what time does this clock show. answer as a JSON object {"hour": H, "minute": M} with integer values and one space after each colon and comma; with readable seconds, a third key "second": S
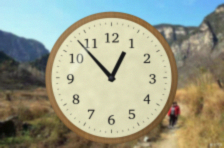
{"hour": 12, "minute": 53}
